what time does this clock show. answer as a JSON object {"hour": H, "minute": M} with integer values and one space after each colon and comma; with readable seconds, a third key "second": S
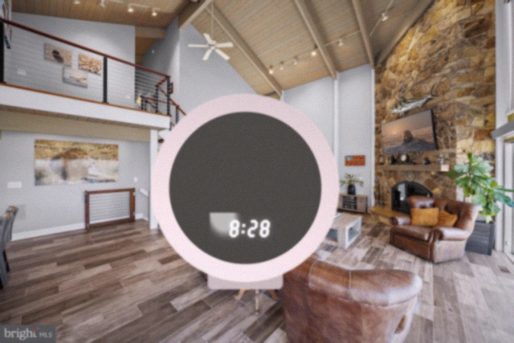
{"hour": 8, "minute": 28}
